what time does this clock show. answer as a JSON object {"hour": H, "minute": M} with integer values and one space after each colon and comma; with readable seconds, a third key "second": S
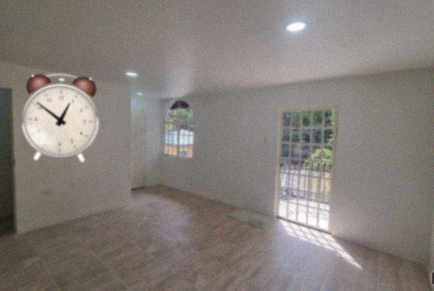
{"hour": 12, "minute": 51}
